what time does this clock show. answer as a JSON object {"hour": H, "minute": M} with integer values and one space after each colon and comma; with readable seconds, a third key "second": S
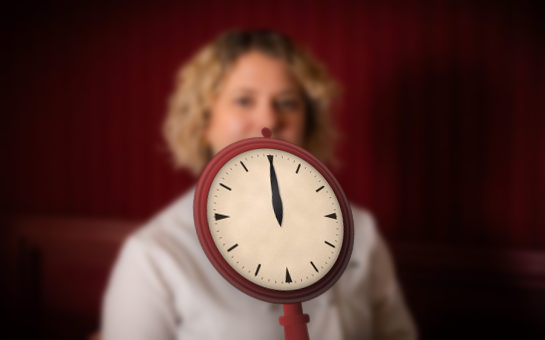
{"hour": 12, "minute": 0}
